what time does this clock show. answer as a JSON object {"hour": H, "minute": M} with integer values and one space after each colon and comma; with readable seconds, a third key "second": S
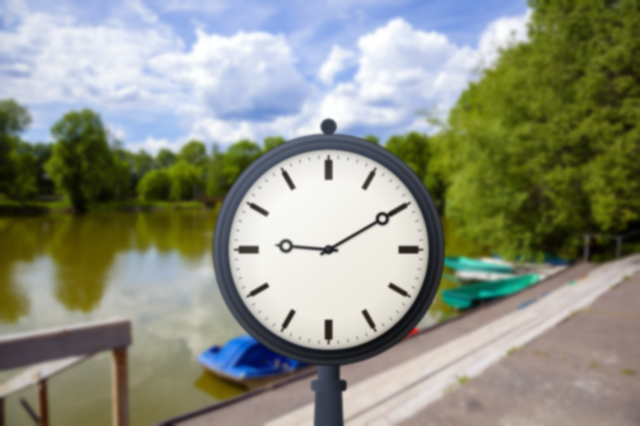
{"hour": 9, "minute": 10}
